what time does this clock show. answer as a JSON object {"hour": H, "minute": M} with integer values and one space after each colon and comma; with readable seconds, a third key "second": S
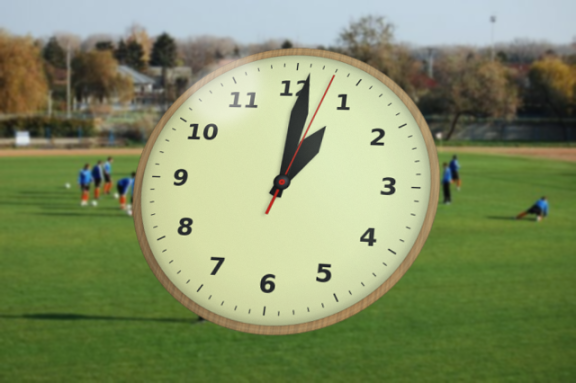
{"hour": 1, "minute": 1, "second": 3}
